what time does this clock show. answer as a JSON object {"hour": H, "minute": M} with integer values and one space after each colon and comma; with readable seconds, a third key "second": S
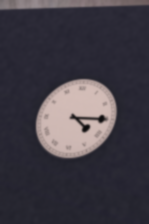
{"hour": 4, "minute": 15}
